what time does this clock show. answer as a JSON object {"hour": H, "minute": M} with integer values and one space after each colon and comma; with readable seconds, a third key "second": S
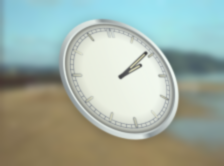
{"hour": 2, "minute": 9}
